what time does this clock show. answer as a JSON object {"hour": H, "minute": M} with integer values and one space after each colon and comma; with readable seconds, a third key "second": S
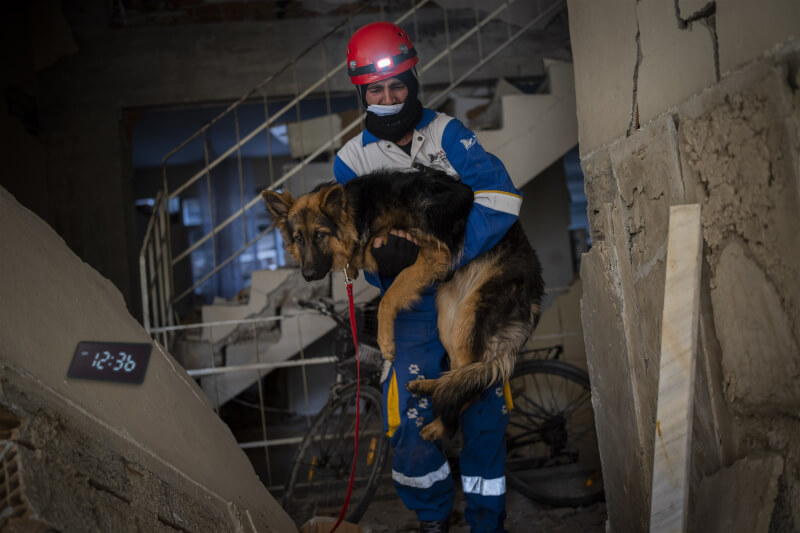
{"hour": 12, "minute": 36}
